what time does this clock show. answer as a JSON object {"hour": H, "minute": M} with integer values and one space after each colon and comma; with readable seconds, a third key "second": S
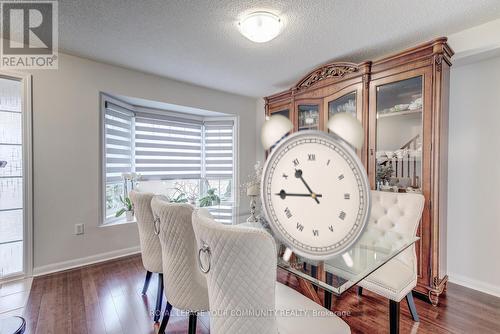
{"hour": 10, "minute": 45}
